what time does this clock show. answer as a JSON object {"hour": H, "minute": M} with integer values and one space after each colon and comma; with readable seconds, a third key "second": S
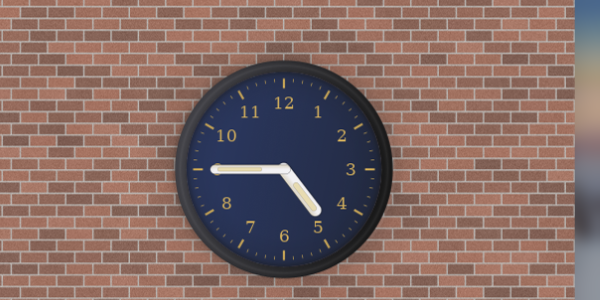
{"hour": 4, "minute": 45}
